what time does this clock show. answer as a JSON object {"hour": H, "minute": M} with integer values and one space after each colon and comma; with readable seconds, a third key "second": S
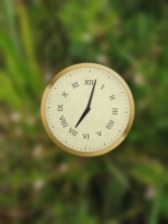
{"hour": 7, "minute": 2}
